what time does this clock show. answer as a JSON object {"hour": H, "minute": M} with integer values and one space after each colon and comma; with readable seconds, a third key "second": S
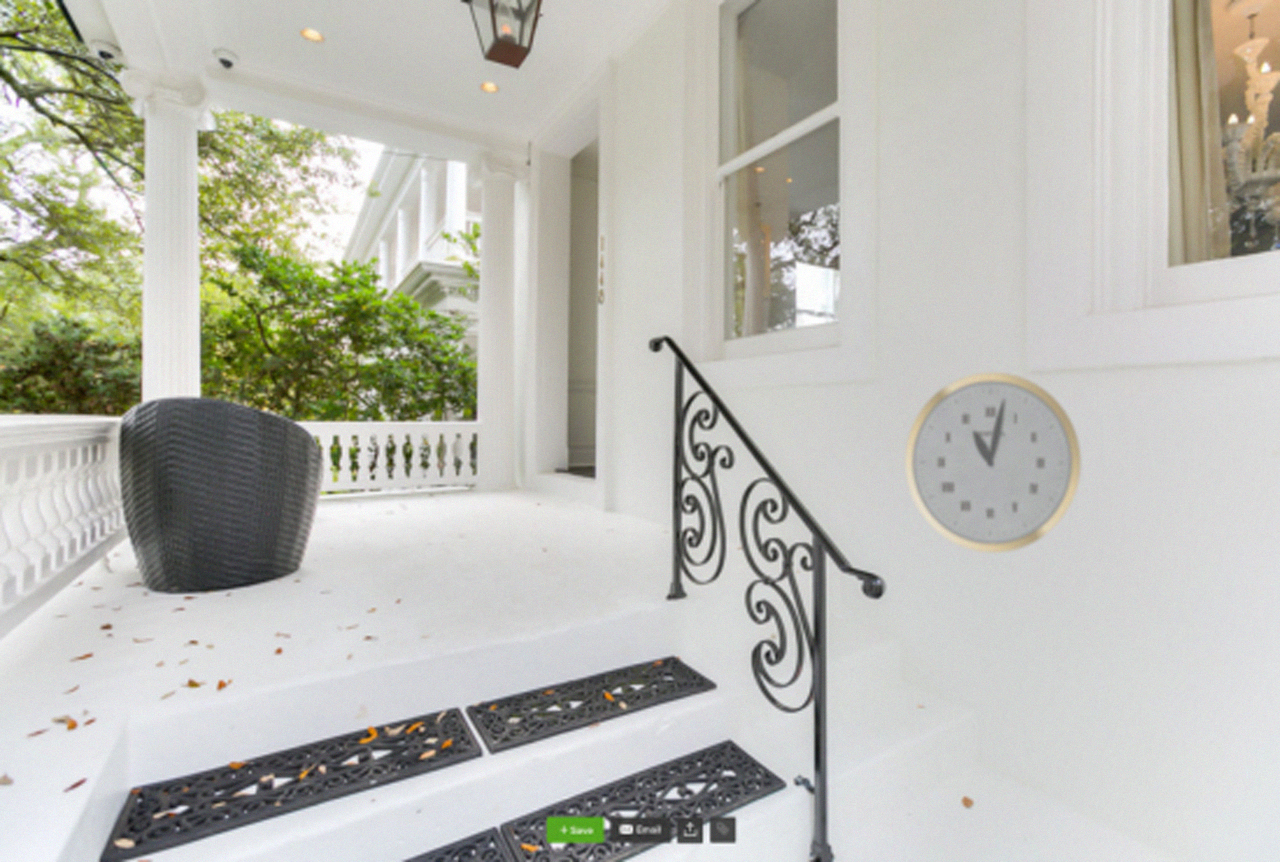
{"hour": 11, "minute": 2}
